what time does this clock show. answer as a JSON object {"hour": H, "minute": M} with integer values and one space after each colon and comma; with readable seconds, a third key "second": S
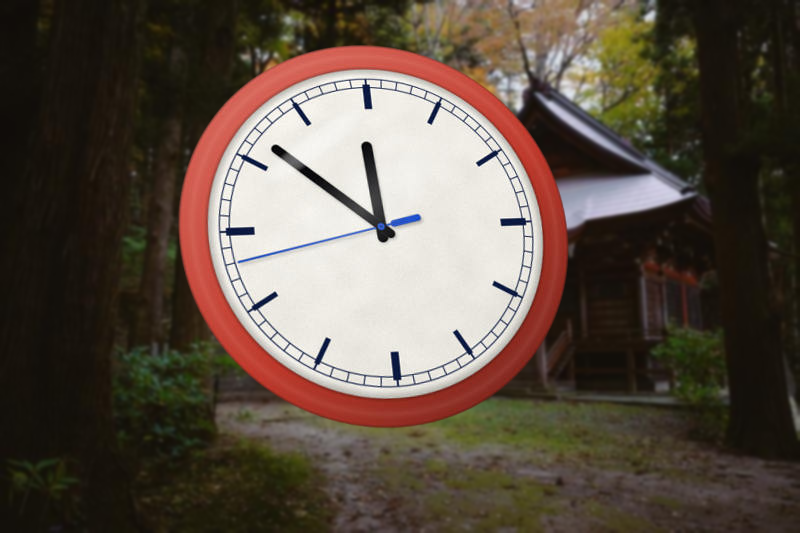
{"hour": 11, "minute": 51, "second": 43}
